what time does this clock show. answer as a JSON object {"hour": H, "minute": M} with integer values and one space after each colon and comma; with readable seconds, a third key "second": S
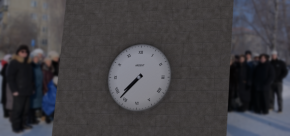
{"hour": 7, "minute": 37}
